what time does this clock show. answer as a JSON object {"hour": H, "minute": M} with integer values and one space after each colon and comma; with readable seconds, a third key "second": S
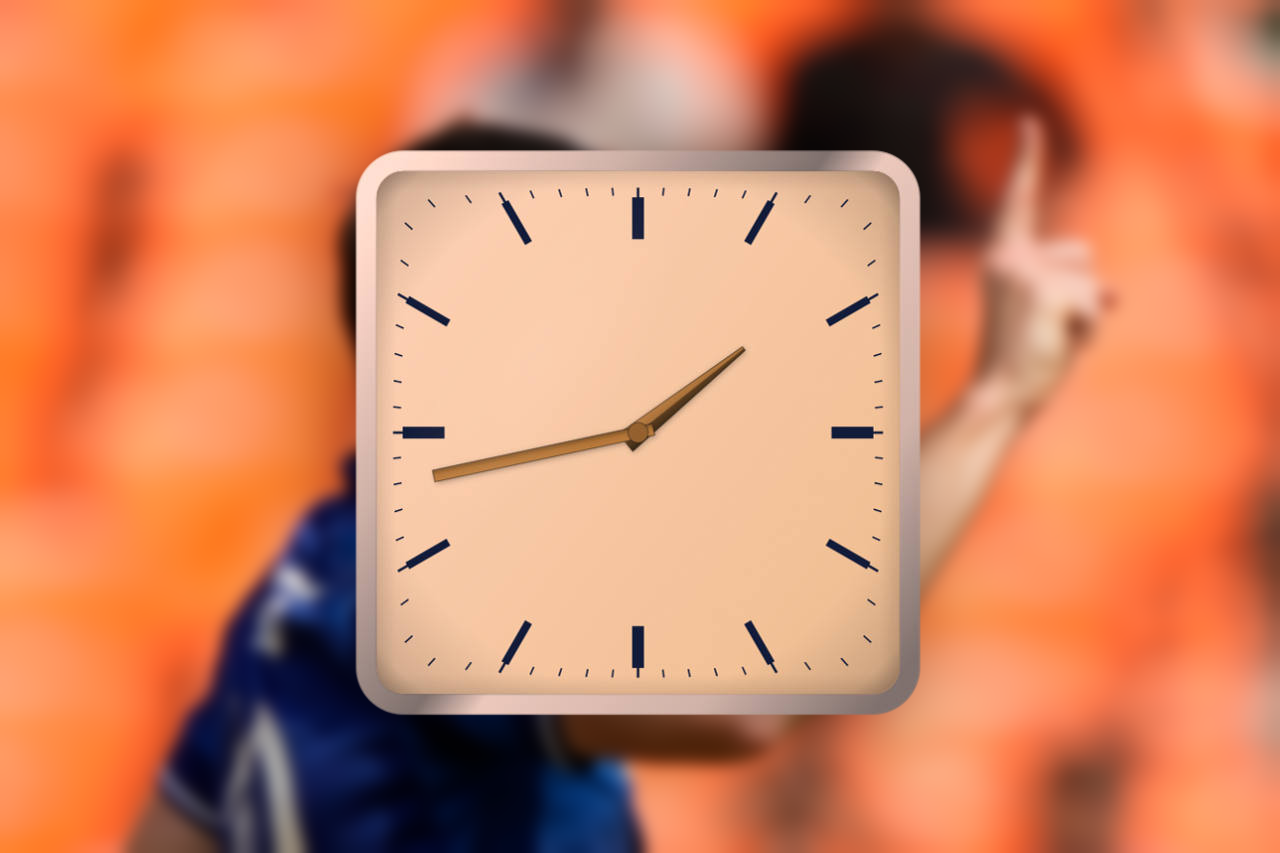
{"hour": 1, "minute": 43}
